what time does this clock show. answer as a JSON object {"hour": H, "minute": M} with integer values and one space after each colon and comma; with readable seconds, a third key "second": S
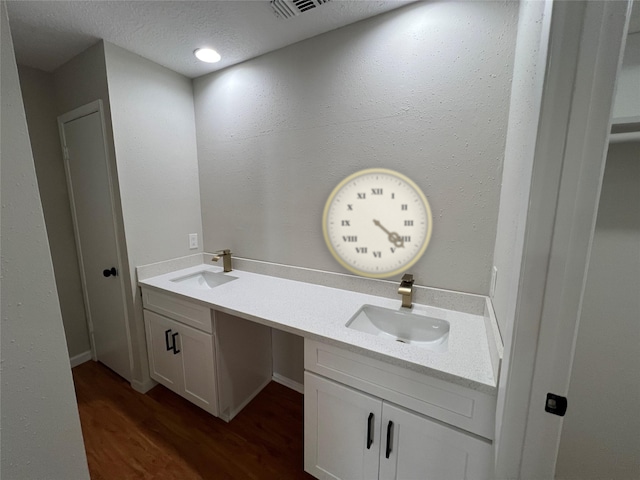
{"hour": 4, "minute": 22}
